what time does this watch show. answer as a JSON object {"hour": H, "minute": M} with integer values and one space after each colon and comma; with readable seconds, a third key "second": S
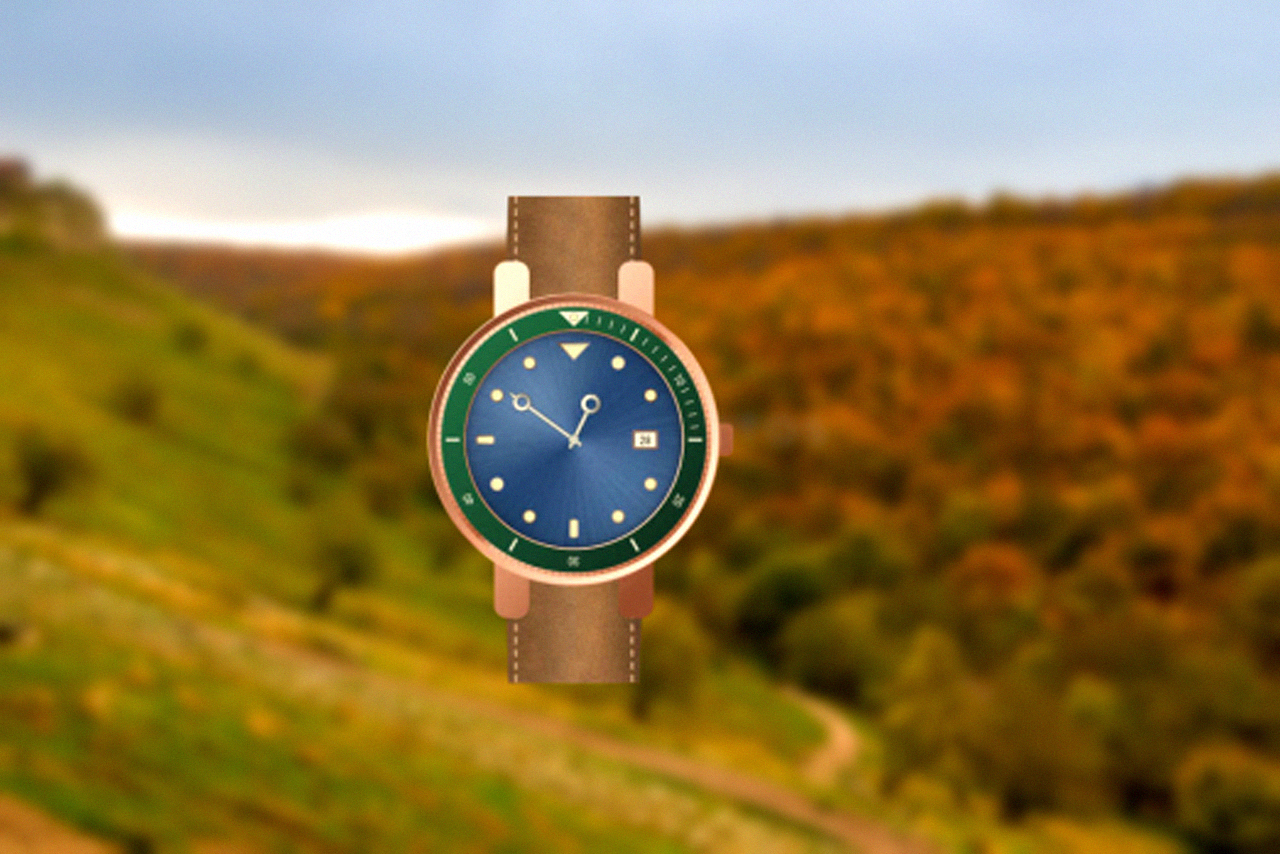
{"hour": 12, "minute": 51}
